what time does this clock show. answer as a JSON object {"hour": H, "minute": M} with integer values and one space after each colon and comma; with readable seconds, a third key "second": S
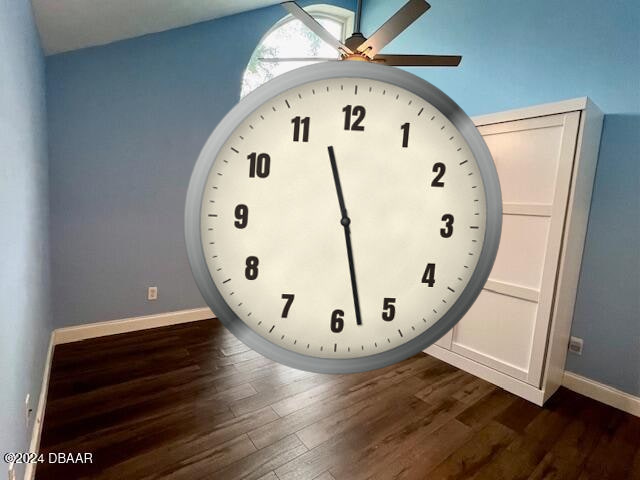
{"hour": 11, "minute": 28}
